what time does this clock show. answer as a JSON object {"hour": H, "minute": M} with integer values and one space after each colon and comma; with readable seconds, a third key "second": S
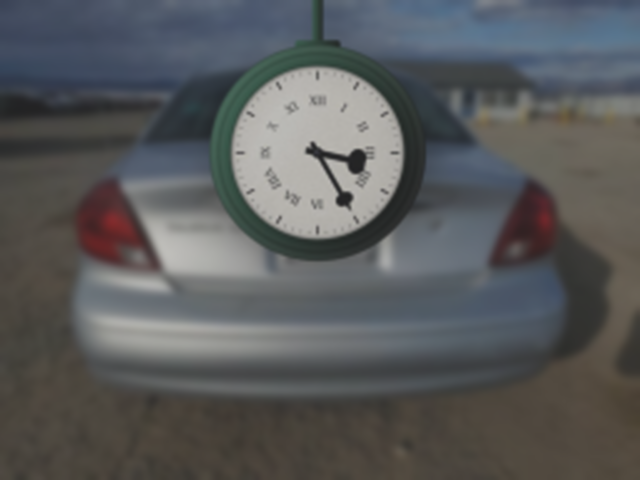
{"hour": 3, "minute": 25}
